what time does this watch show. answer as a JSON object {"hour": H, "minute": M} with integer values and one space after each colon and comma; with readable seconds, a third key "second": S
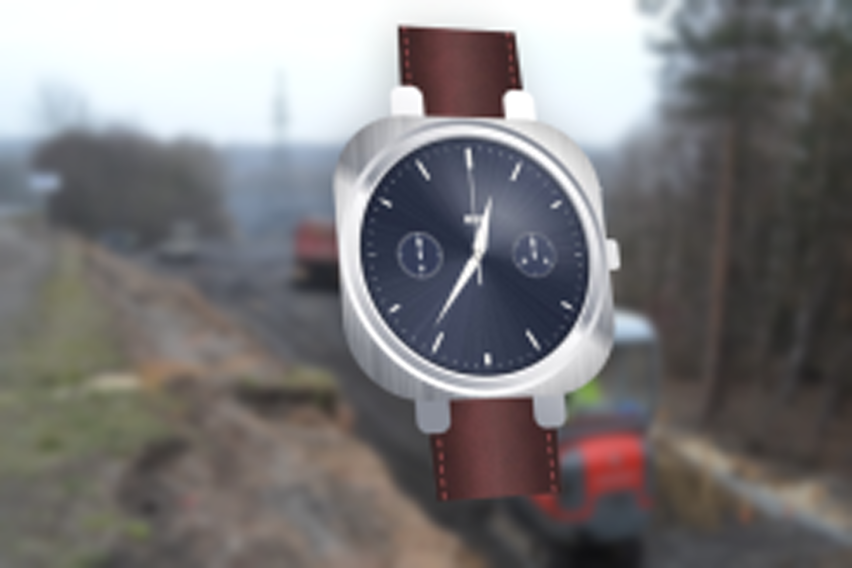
{"hour": 12, "minute": 36}
